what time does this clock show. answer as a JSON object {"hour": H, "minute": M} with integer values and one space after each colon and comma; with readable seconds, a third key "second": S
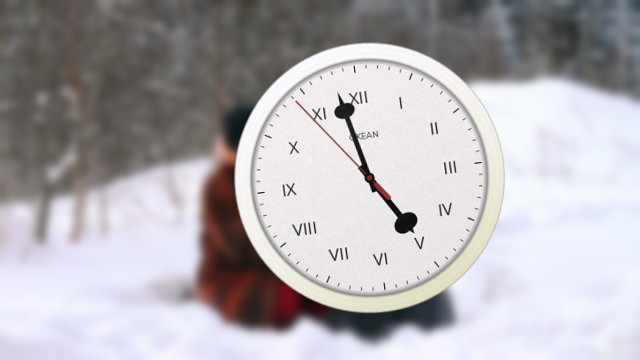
{"hour": 4, "minute": 57, "second": 54}
